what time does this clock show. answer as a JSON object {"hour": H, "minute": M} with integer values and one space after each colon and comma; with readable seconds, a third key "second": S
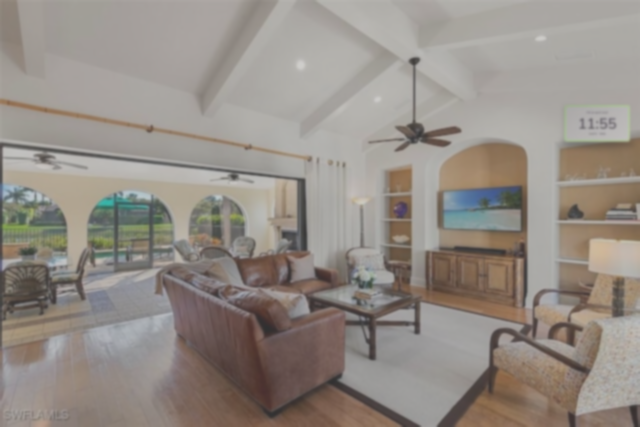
{"hour": 11, "minute": 55}
